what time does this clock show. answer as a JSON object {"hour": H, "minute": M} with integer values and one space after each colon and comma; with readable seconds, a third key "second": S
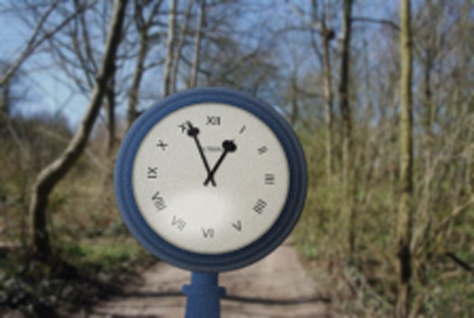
{"hour": 12, "minute": 56}
